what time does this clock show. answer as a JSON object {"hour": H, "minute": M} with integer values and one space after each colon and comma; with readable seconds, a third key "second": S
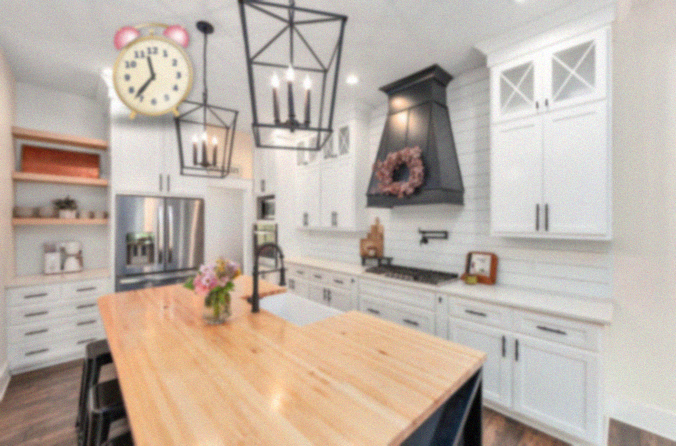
{"hour": 11, "minute": 37}
